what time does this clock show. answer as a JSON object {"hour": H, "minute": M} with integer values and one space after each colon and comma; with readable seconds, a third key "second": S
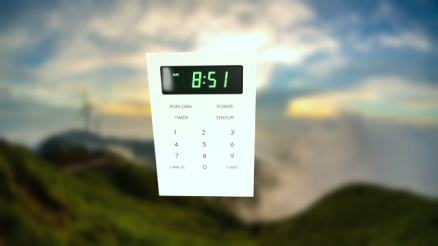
{"hour": 8, "minute": 51}
